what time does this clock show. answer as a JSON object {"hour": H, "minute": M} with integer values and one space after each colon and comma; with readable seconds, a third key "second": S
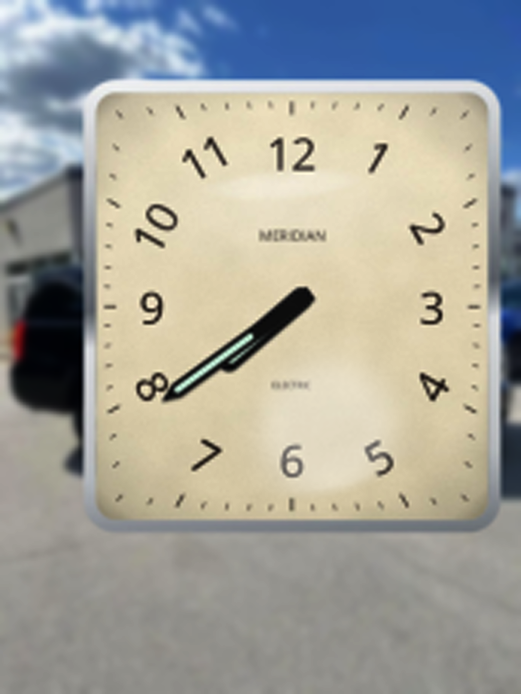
{"hour": 7, "minute": 39}
